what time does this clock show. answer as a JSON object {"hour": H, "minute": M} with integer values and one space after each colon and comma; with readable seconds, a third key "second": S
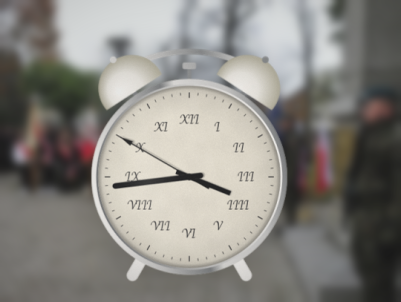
{"hour": 3, "minute": 43, "second": 50}
